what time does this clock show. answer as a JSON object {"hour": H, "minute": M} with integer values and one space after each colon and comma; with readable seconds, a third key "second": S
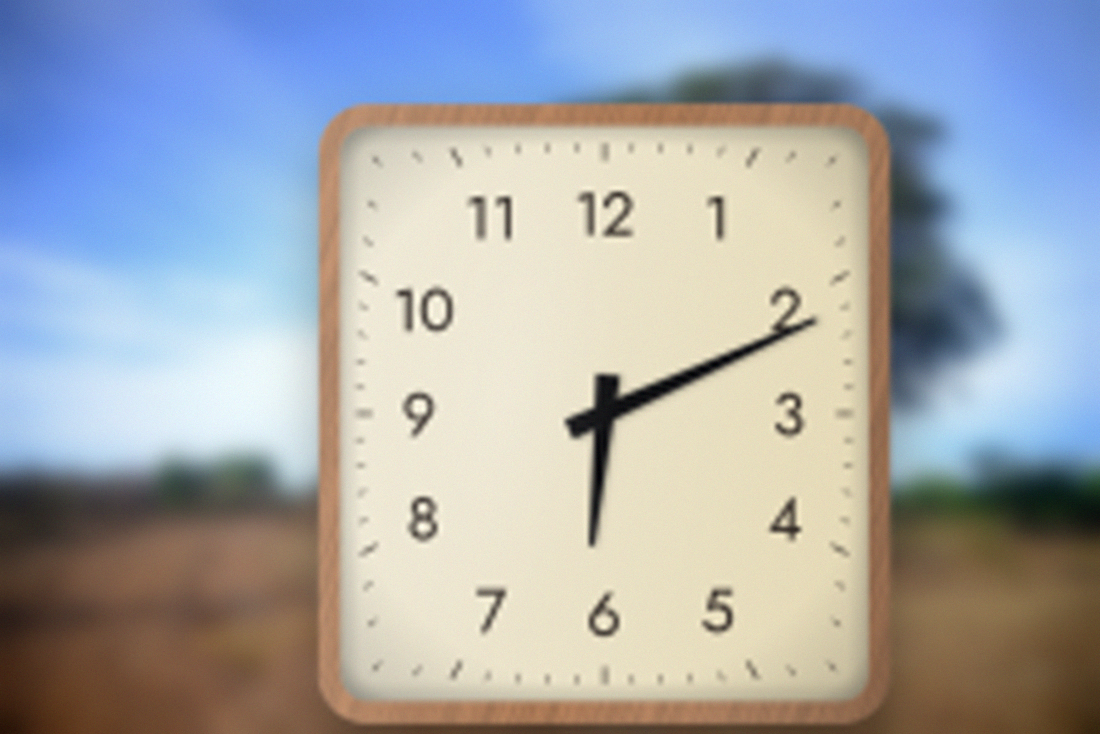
{"hour": 6, "minute": 11}
